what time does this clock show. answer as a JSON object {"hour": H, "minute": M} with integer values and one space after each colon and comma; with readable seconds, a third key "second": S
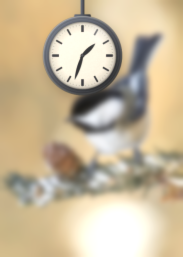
{"hour": 1, "minute": 33}
